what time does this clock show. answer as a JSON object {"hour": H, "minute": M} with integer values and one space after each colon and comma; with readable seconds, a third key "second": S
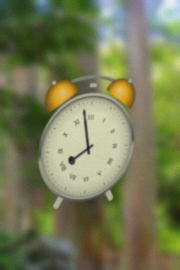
{"hour": 7, "minute": 58}
